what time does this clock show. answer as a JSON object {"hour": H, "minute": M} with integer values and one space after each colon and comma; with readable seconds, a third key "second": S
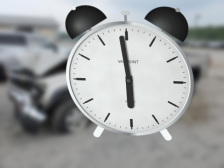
{"hour": 5, "minute": 59}
